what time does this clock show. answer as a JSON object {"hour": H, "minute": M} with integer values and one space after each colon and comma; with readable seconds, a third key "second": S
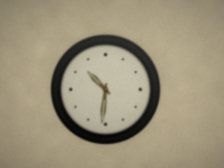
{"hour": 10, "minute": 31}
